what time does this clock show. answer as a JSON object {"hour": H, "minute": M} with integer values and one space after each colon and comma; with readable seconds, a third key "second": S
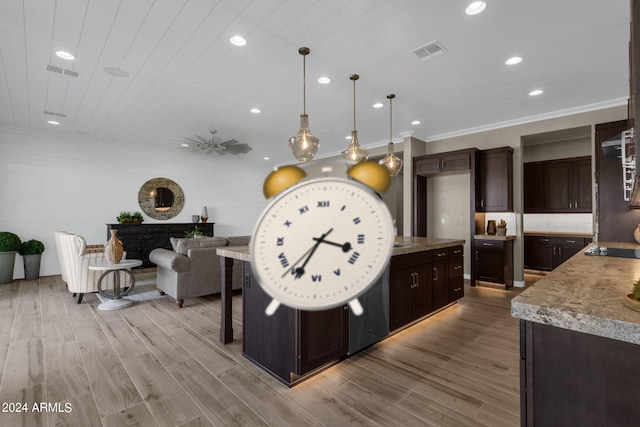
{"hour": 3, "minute": 34, "second": 37}
